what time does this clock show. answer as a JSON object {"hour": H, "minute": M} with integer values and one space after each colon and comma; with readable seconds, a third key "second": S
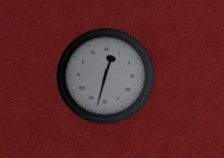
{"hour": 12, "minute": 32}
